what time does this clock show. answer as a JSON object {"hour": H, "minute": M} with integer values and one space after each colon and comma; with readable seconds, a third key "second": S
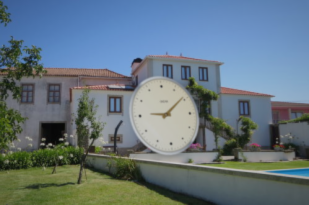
{"hour": 9, "minute": 9}
